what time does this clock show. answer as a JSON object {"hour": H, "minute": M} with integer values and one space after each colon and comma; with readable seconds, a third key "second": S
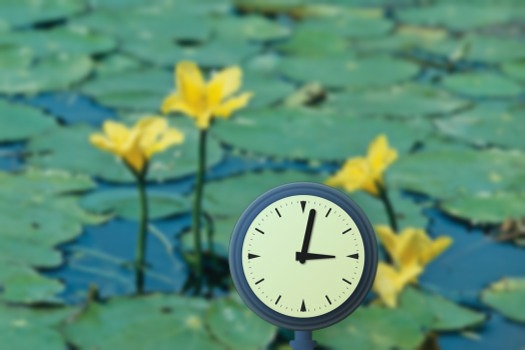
{"hour": 3, "minute": 2}
